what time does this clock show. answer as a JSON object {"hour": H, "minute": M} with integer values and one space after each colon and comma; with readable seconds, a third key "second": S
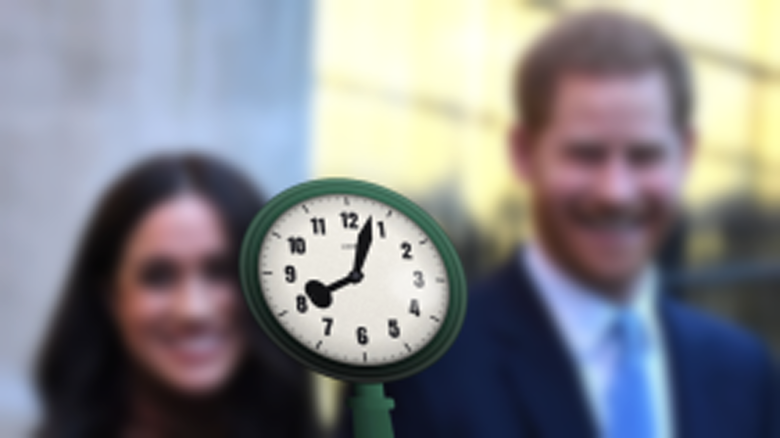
{"hour": 8, "minute": 3}
